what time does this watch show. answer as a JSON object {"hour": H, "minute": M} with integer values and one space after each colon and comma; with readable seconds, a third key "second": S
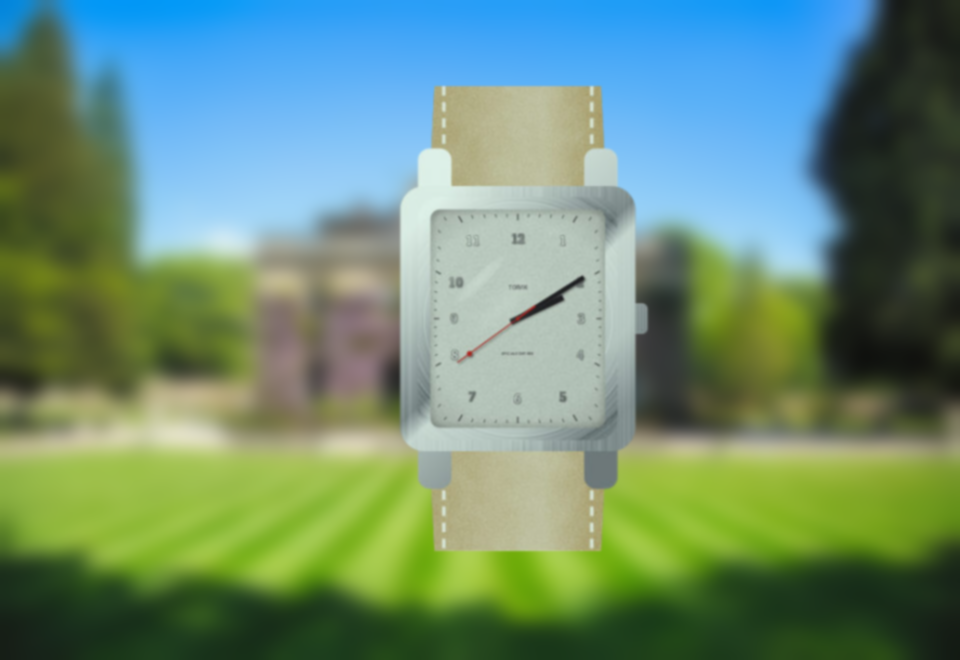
{"hour": 2, "minute": 9, "second": 39}
